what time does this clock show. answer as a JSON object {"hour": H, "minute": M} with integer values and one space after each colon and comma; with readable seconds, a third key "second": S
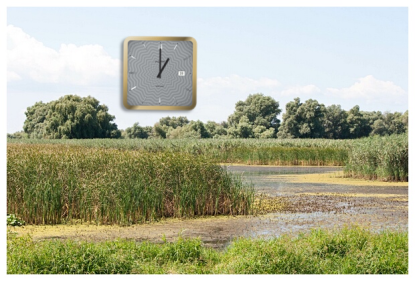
{"hour": 1, "minute": 0}
